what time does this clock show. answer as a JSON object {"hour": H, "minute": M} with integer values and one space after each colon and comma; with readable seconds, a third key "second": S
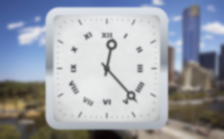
{"hour": 12, "minute": 23}
